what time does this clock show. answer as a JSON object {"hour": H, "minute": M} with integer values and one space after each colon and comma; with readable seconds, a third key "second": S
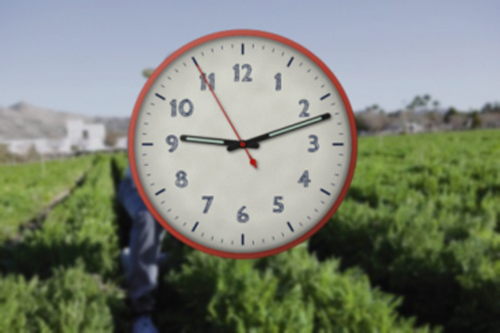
{"hour": 9, "minute": 11, "second": 55}
